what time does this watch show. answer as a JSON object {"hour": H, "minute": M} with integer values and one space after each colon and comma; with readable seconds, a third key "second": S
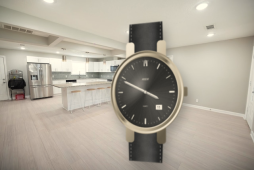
{"hour": 3, "minute": 49}
